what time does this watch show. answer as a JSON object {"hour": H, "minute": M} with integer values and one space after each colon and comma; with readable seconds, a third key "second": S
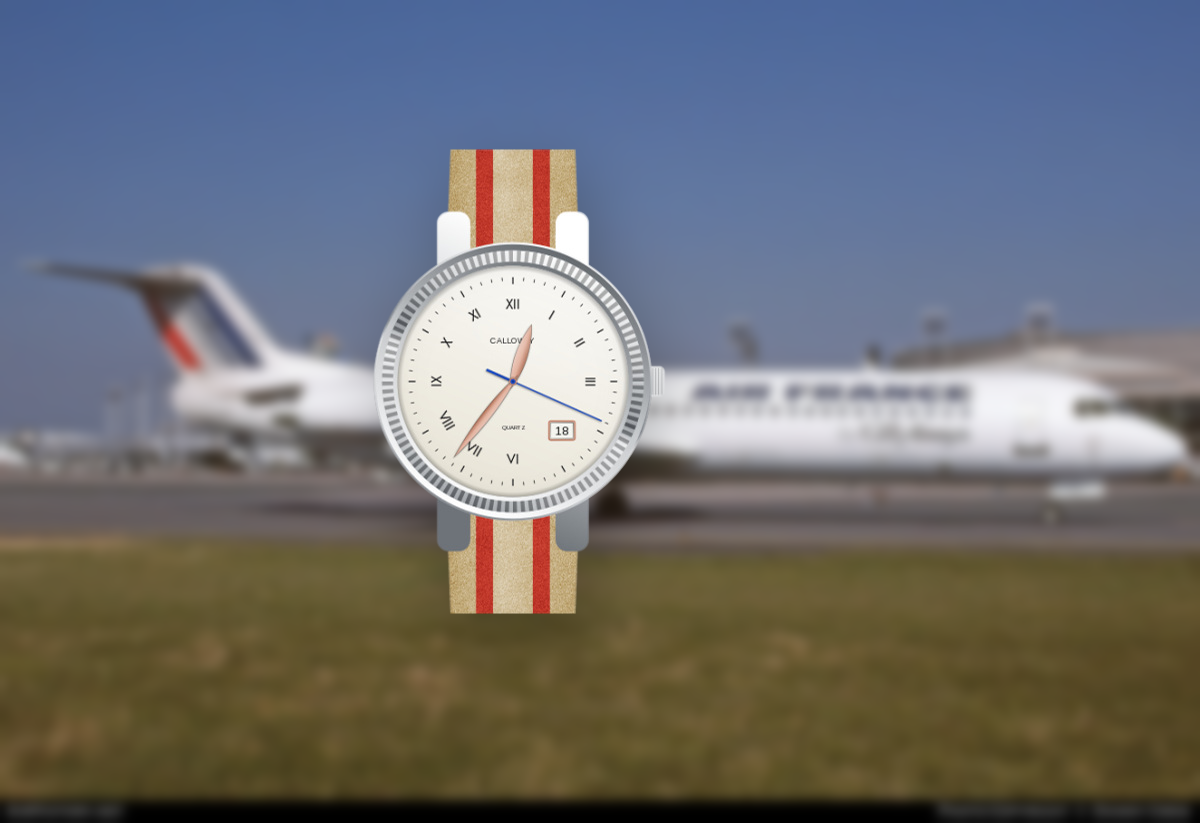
{"hour": 12, "minute": 36, "second": 19}
